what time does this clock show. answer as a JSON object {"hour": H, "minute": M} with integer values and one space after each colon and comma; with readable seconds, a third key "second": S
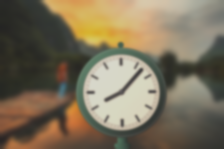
{"hour": 8, "minute": 7}
